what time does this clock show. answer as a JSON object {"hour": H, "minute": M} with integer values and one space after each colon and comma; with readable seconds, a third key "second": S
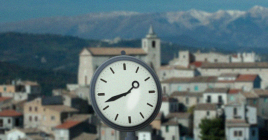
{"hour": 1, "minute": 42}
